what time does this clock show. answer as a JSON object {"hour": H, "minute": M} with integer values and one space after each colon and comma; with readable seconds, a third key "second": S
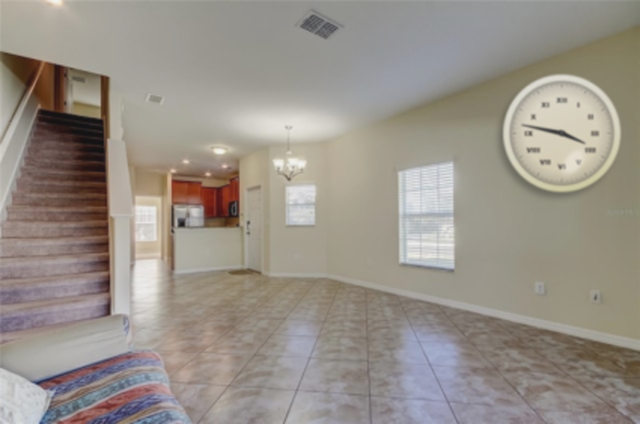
{"hour": 3, "minute": 47}
